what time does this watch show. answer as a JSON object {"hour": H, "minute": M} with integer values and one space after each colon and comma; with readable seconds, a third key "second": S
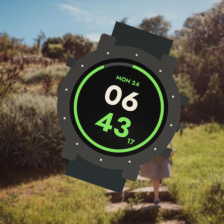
{"hour": 6, "minute": 43, "second": 17}
